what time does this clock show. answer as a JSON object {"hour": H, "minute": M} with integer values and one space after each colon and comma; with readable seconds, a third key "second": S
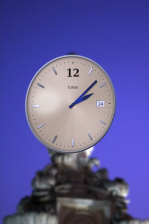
{"hour": 2, "minute": 8}
